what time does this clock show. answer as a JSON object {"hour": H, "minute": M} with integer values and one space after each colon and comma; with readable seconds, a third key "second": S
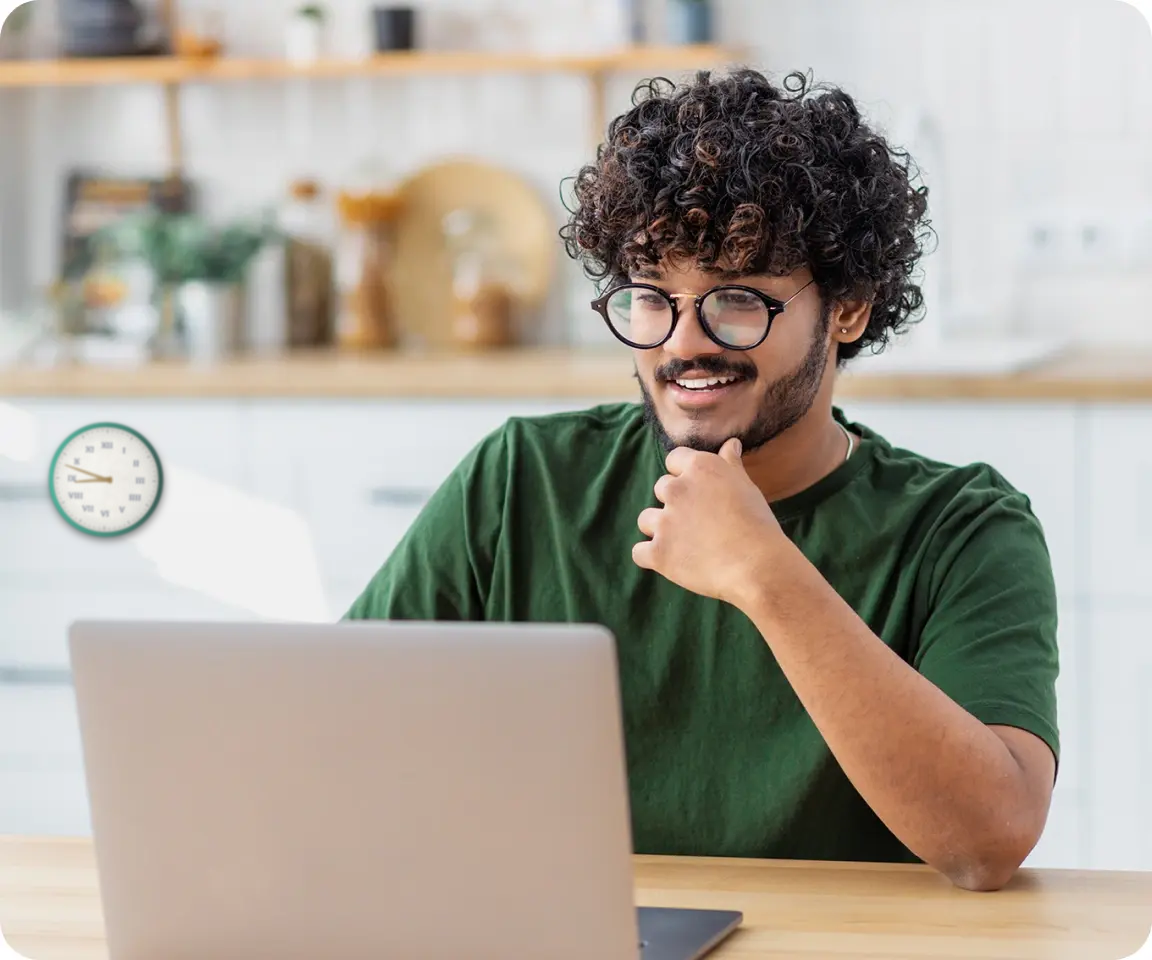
{"hour": 8, "minute": 48}
